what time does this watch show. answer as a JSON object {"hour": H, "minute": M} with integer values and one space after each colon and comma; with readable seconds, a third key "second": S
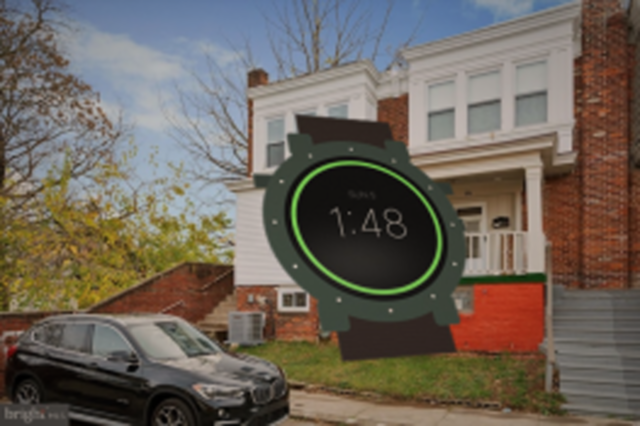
{"hour": 1, "minute": 48}
